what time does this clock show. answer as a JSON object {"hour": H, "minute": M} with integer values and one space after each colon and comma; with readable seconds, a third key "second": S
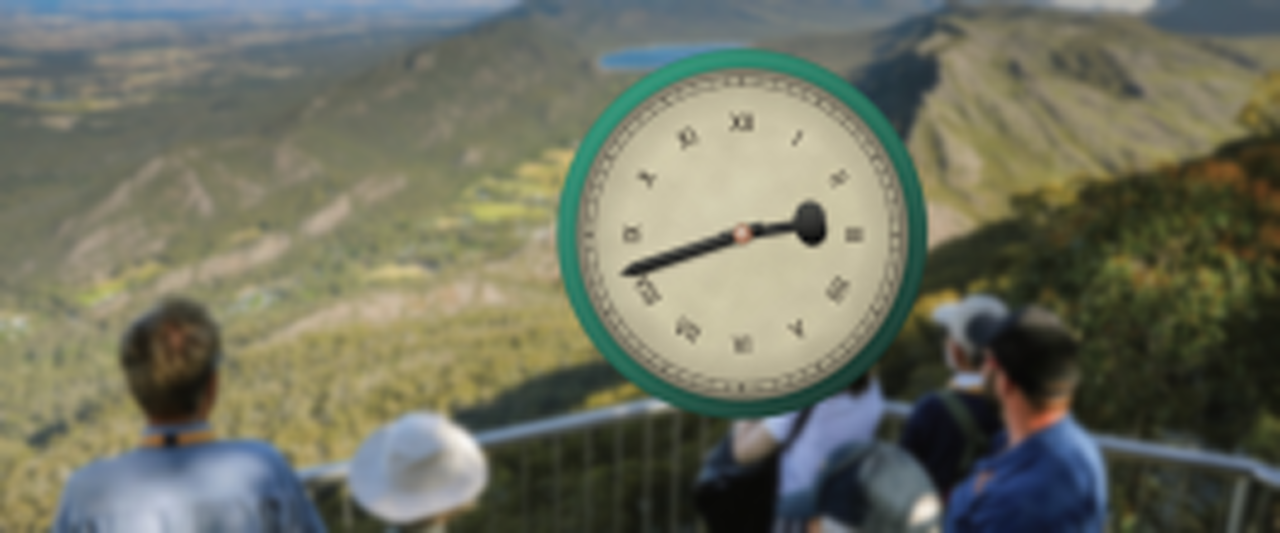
{"hour": 2, "minute": 42}
